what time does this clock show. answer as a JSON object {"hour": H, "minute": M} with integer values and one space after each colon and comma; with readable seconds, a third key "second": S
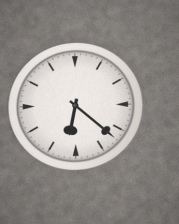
{"hour": 6, "minute": 22}
